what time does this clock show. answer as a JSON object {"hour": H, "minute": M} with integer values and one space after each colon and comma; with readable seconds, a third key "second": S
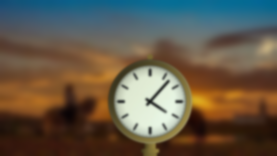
{"hour": 4, "minute": 7}
